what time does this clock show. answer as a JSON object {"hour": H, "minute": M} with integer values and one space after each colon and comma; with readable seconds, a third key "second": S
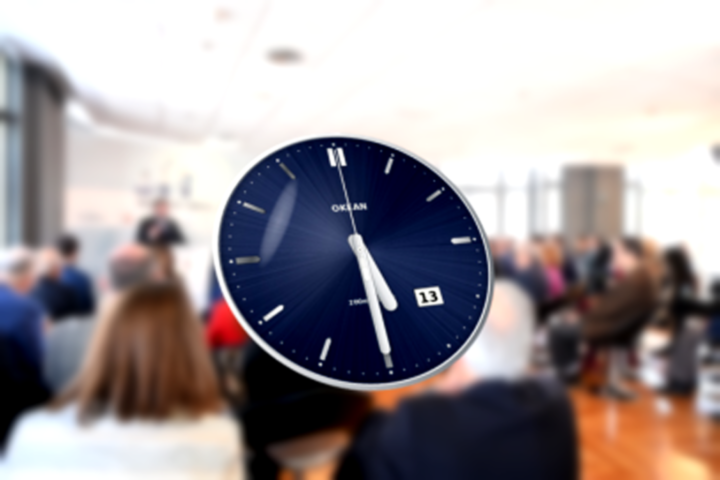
{"hour": 5, "minute": 30, "second": 0}
